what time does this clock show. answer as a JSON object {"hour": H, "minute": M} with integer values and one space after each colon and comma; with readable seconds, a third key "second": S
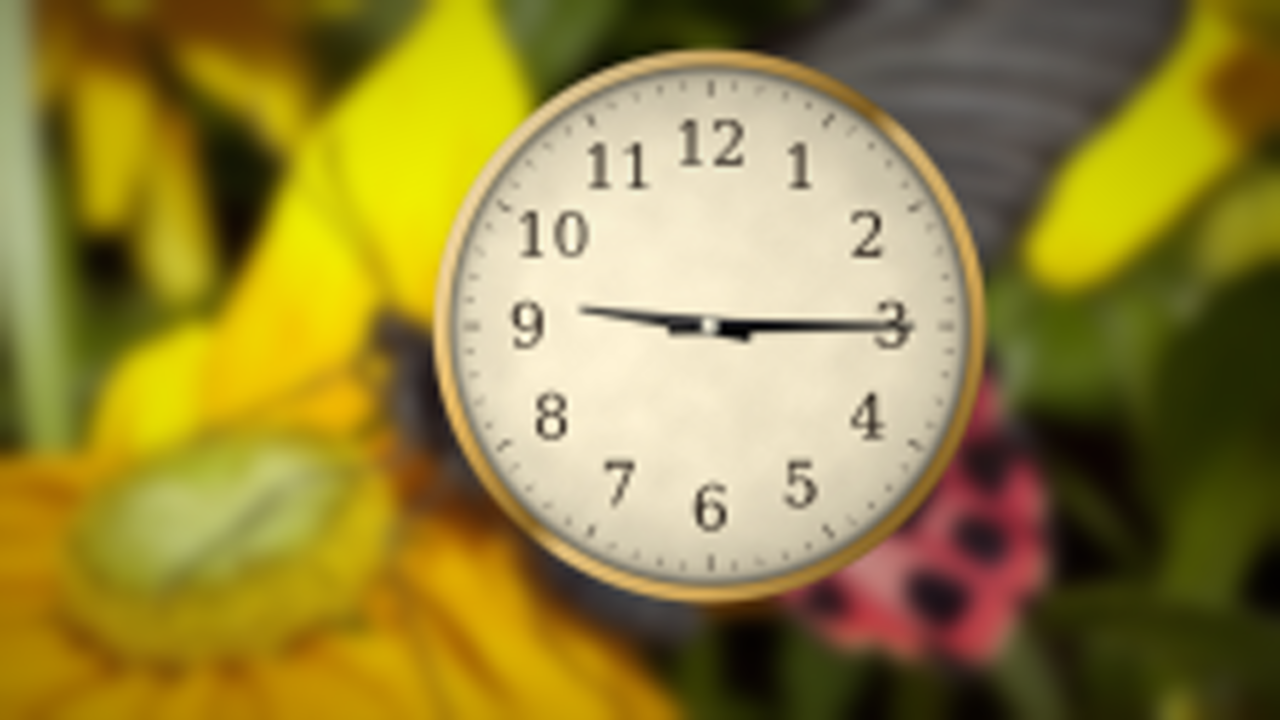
{"hour": 9, "minute": 15}
